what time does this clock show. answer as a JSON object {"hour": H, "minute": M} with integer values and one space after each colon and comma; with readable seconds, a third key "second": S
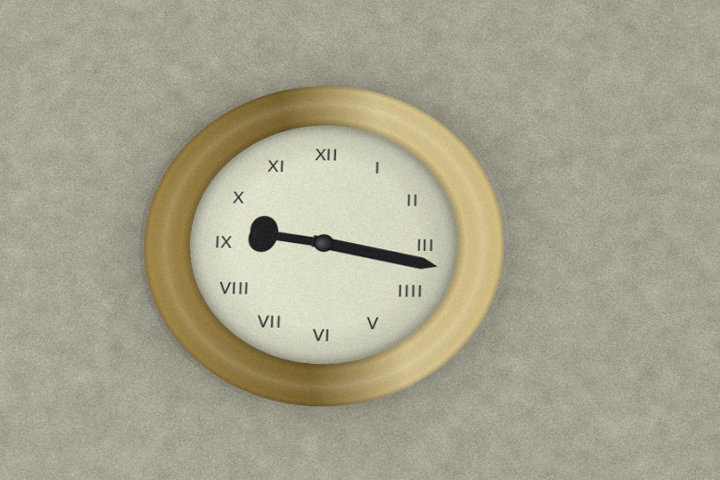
{"hour": 9, "minute": 17}
